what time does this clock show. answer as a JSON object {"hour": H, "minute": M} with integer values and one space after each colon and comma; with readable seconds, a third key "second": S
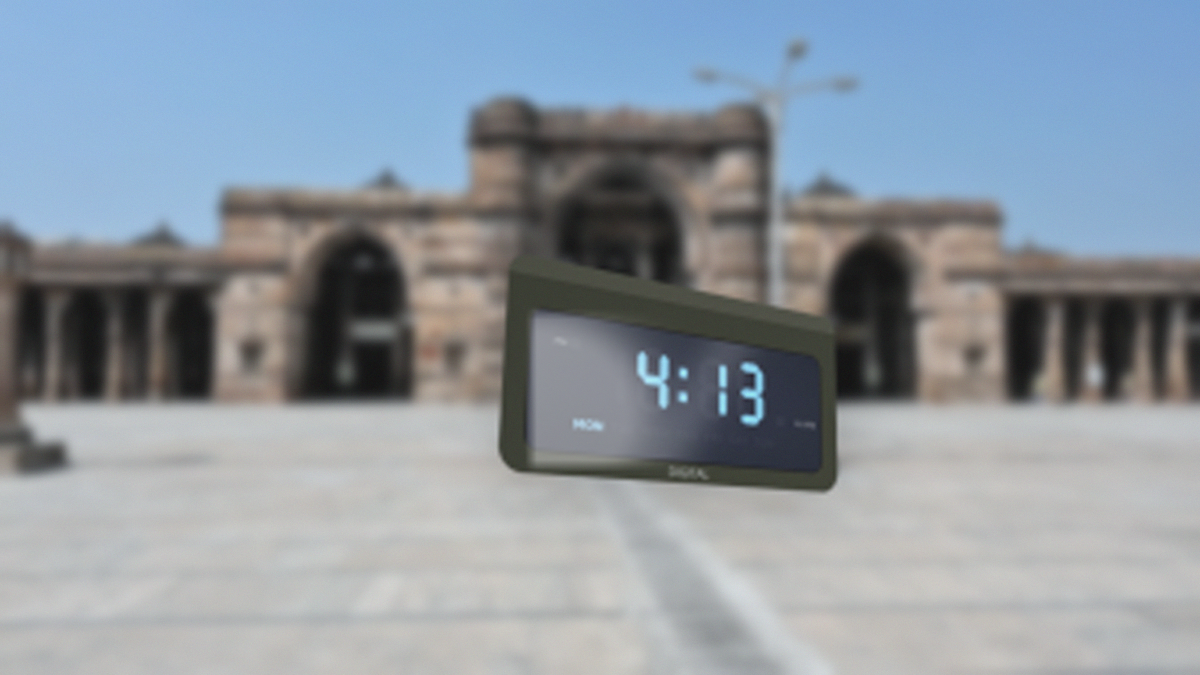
{"hour": 4, "minute": 13}
